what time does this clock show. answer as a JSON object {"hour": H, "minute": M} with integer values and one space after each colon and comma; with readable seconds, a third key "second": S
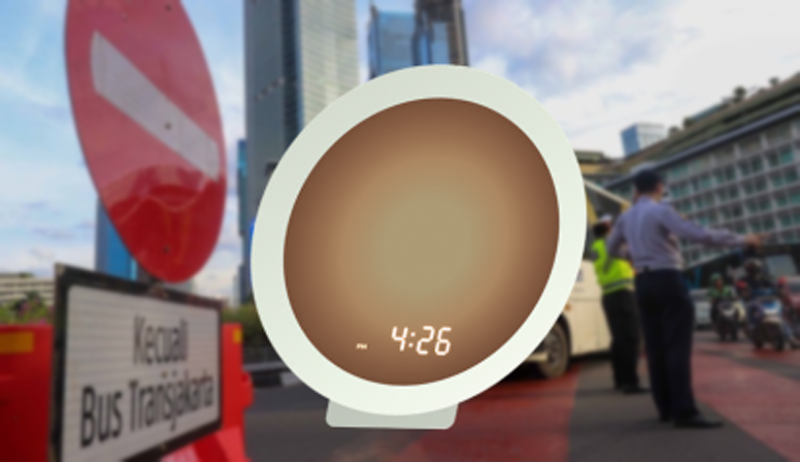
{"hour": 4, "minute": 26}
